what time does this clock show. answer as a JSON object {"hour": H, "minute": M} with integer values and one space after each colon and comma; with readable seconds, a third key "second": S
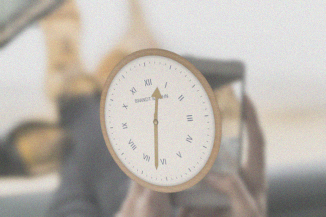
{"hour": 12, "minute": 32}
